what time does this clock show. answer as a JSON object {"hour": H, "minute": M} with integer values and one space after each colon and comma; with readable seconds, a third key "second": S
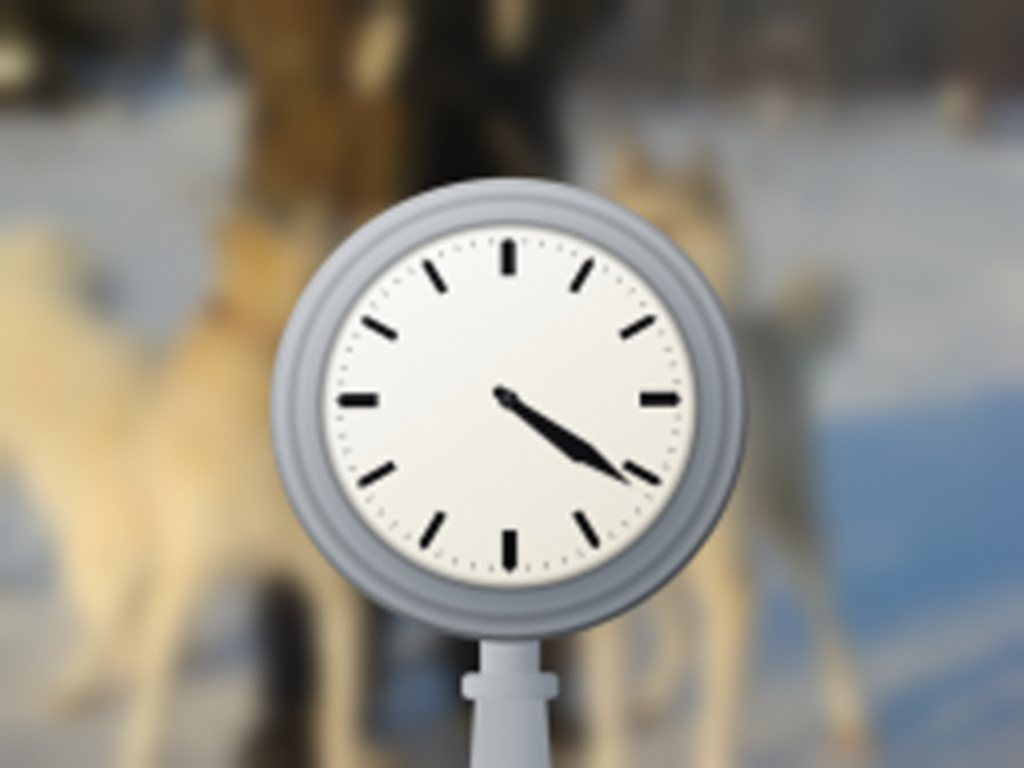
{"hour": 4, "minute": 21}
